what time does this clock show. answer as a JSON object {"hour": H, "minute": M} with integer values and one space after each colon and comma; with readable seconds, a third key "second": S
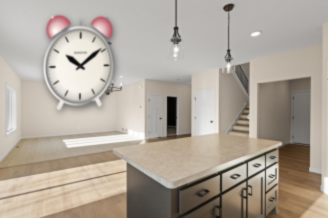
{"hour": 10, "minute": 9}
